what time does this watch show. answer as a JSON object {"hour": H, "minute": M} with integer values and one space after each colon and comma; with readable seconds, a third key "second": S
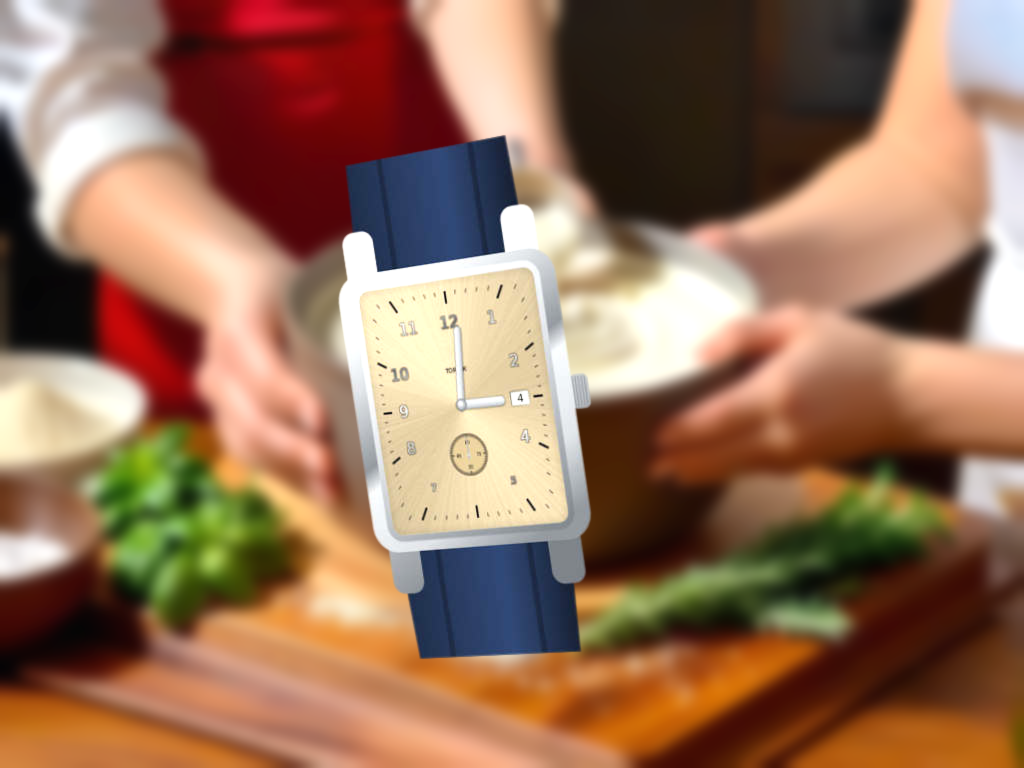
{"hour": 3, "minute": 1}
